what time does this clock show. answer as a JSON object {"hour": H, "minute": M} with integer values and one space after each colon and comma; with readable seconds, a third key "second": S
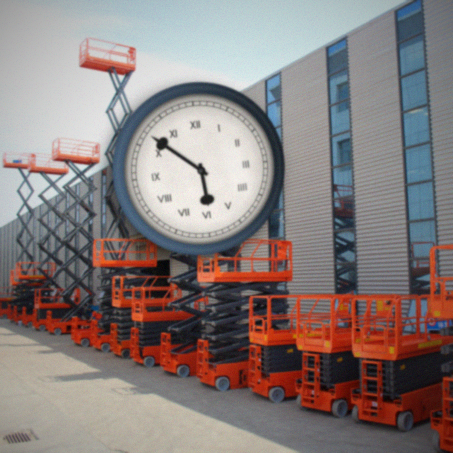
{"hour": 5, "minute": 52}
